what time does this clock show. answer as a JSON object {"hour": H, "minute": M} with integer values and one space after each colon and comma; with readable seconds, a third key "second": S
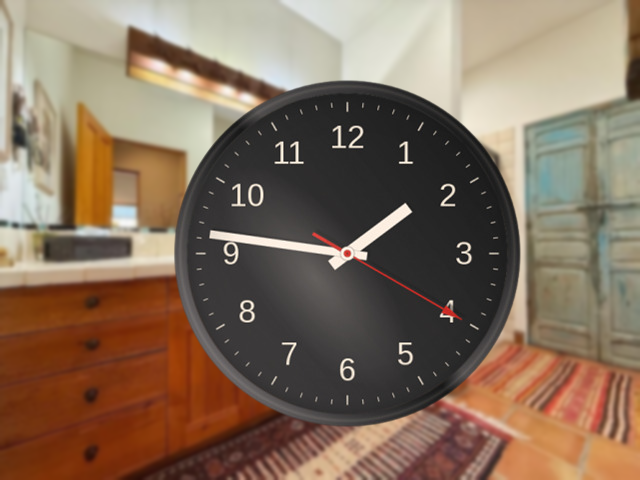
{"hour": 1, "minute": 46, "second": 20}
